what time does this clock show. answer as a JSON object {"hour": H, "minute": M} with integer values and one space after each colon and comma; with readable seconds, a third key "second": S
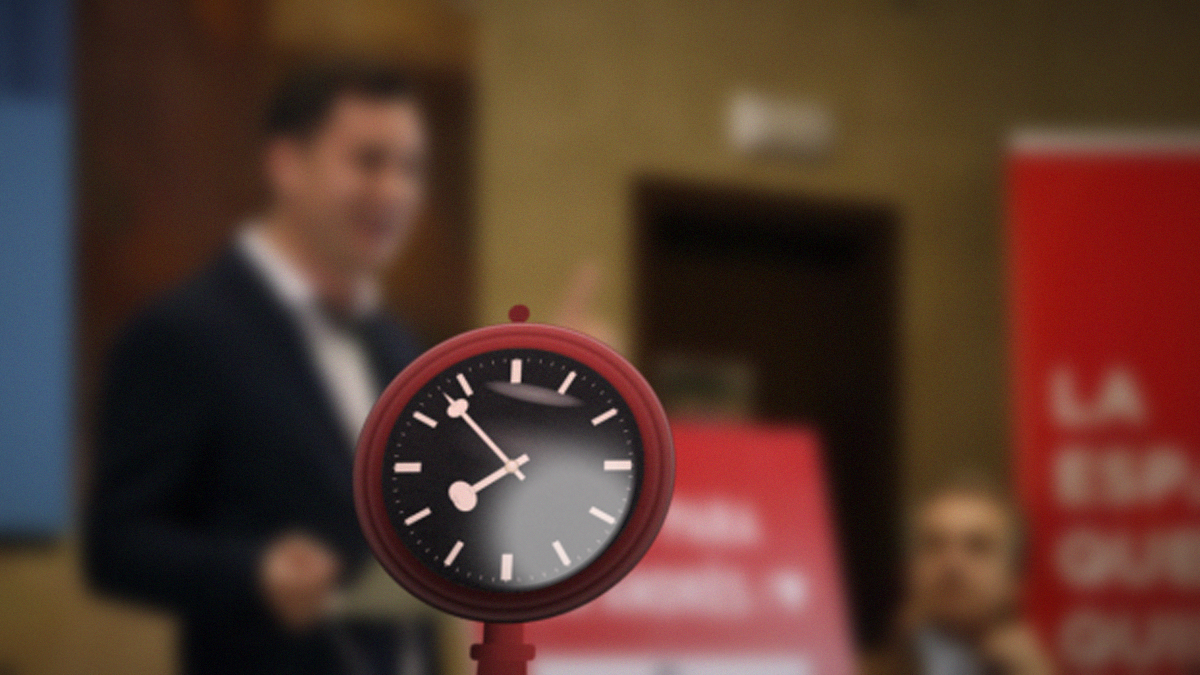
{"hour": 7, "minute": 53}
